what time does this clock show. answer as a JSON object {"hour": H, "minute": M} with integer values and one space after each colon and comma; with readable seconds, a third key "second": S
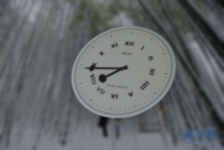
{"hour": 7, "minute": 44}
